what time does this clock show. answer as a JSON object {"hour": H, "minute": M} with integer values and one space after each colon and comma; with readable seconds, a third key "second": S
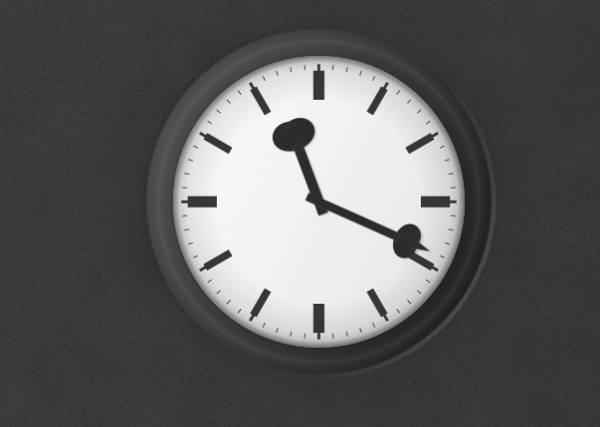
{"hour": 11, "minute": 19}
